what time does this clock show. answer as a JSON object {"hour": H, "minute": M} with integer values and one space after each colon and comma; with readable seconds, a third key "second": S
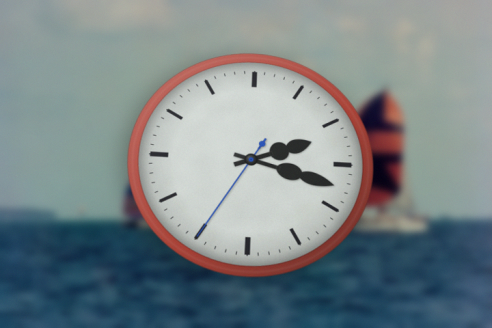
{"hour": 2, "minute": 17, "second": 35}
